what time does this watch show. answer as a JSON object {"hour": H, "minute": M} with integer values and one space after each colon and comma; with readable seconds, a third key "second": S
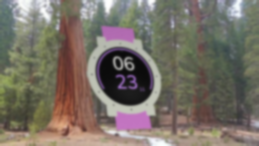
{"hour": 6, "minute": 23}
